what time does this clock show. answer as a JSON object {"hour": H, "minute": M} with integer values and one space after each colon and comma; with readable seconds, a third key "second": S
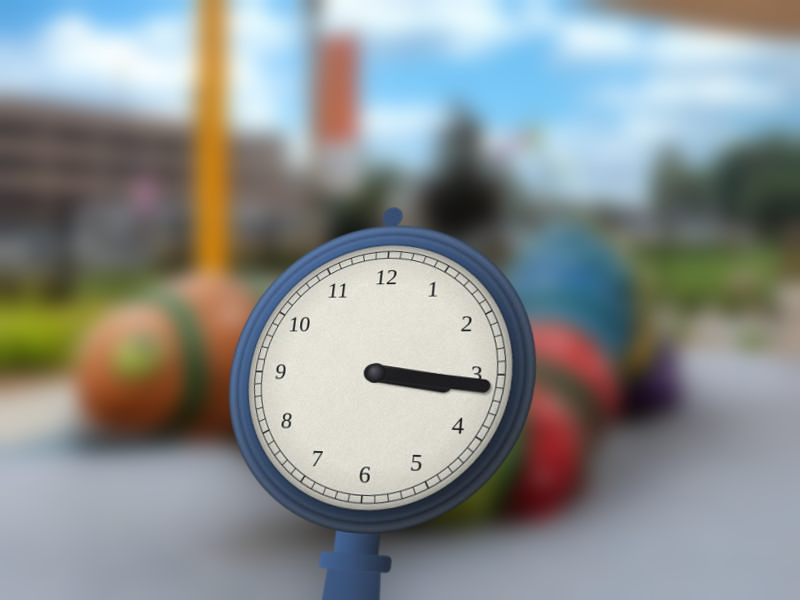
{"hour": 3, "minute": 16}
